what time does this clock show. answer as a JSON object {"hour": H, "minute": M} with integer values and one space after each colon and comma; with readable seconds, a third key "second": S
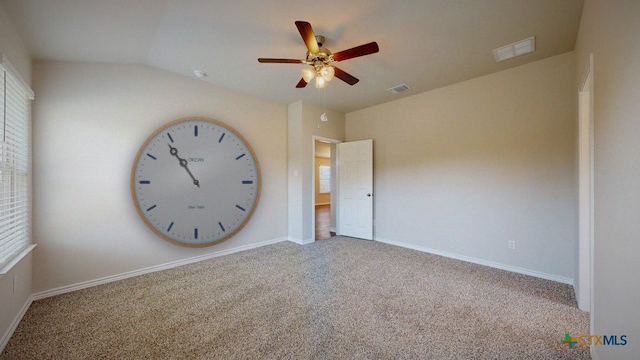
{"hour": 10, "minute": 54}
